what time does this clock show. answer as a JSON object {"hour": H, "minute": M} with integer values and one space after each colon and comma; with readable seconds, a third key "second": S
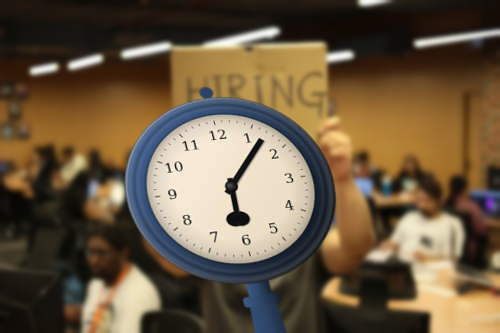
{"hour": 6, "minute": 7}
